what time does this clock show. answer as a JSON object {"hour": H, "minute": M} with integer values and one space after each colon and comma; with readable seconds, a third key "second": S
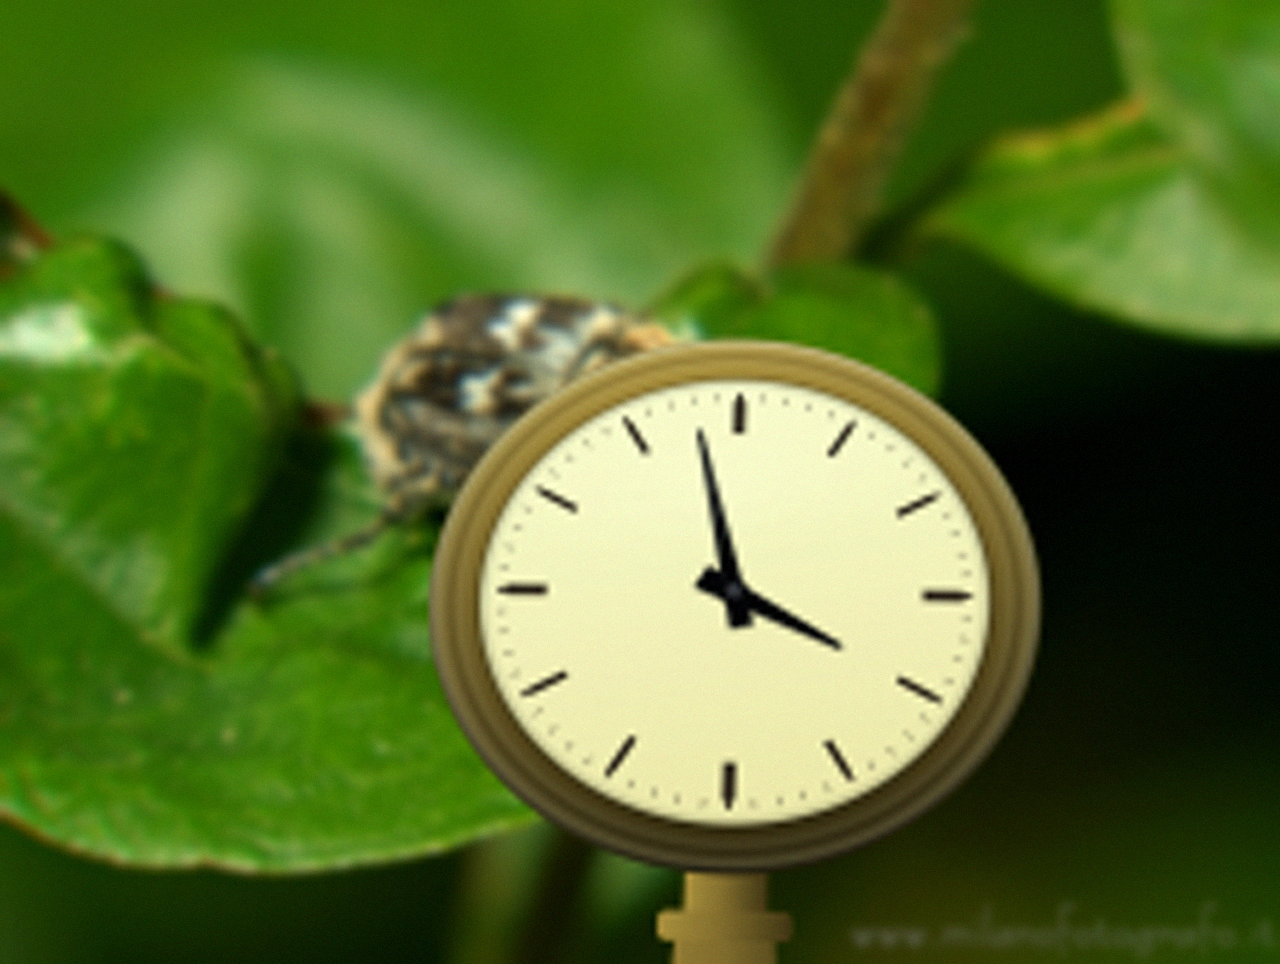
{"hour": 3, "minute": 58}
